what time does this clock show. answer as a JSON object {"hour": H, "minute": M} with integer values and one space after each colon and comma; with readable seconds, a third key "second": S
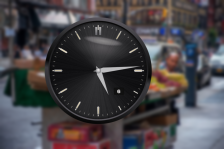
{"hour": 5, "minute": 14}
